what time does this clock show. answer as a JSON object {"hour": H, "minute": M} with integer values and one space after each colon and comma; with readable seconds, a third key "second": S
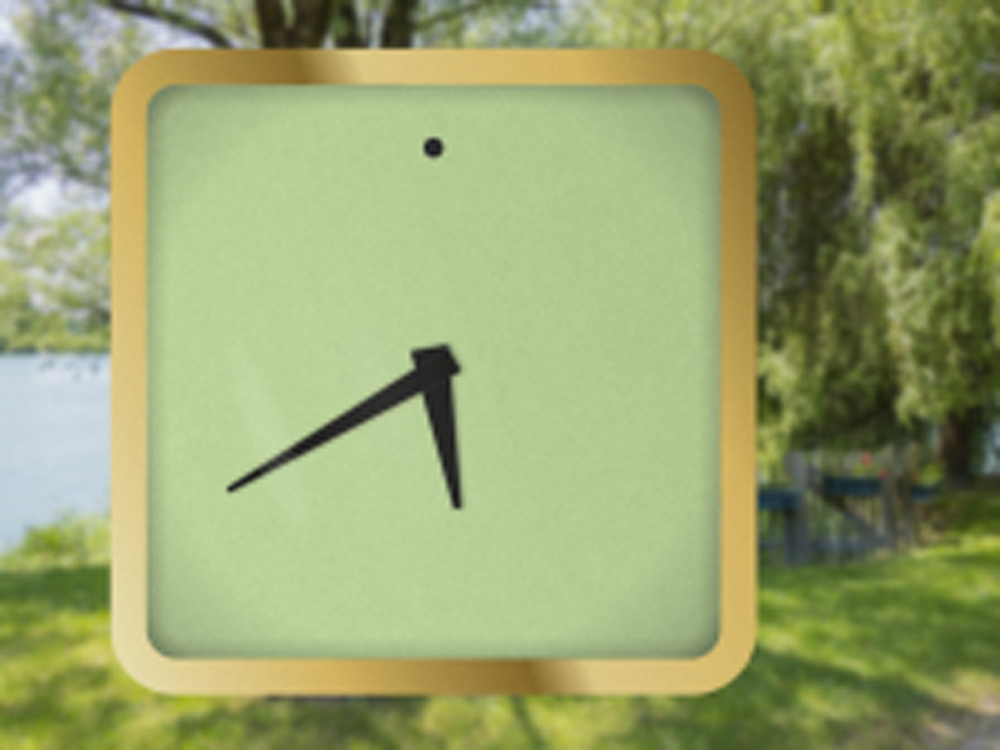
{"hour": 5, "minute": 40}
